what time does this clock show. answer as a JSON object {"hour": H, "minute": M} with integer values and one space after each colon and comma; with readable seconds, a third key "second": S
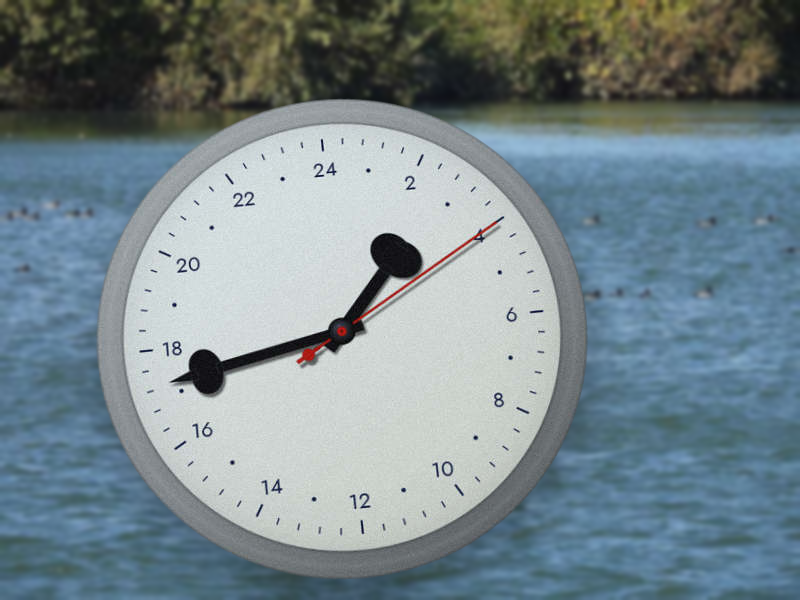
{"hour": 2, "minute": 43, "second": 10}
